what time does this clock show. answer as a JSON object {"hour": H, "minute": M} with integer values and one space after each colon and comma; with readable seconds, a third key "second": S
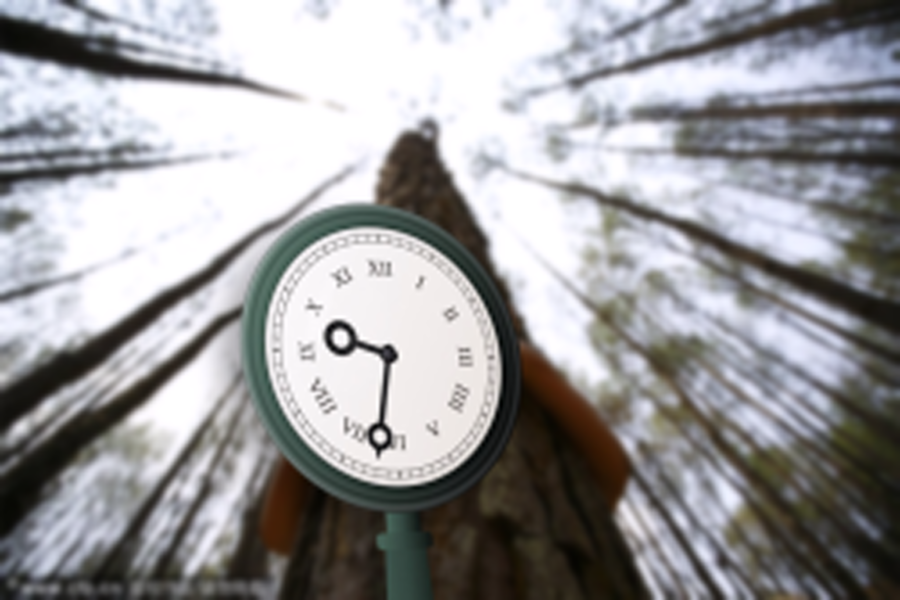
{"hour": 9, "minute": 32}
